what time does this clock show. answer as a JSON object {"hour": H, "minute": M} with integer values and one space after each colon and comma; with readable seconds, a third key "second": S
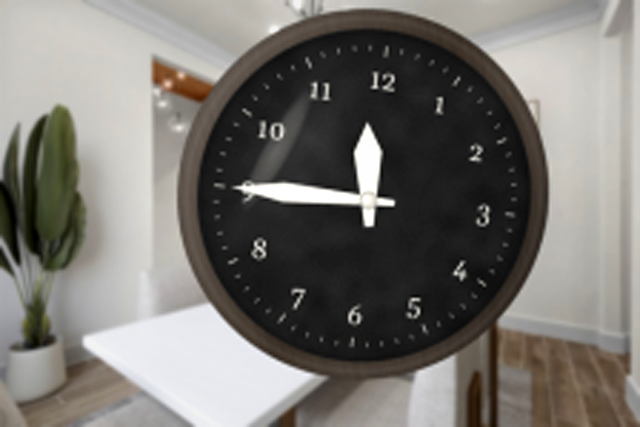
{"hour": 11, "minute": 45}
